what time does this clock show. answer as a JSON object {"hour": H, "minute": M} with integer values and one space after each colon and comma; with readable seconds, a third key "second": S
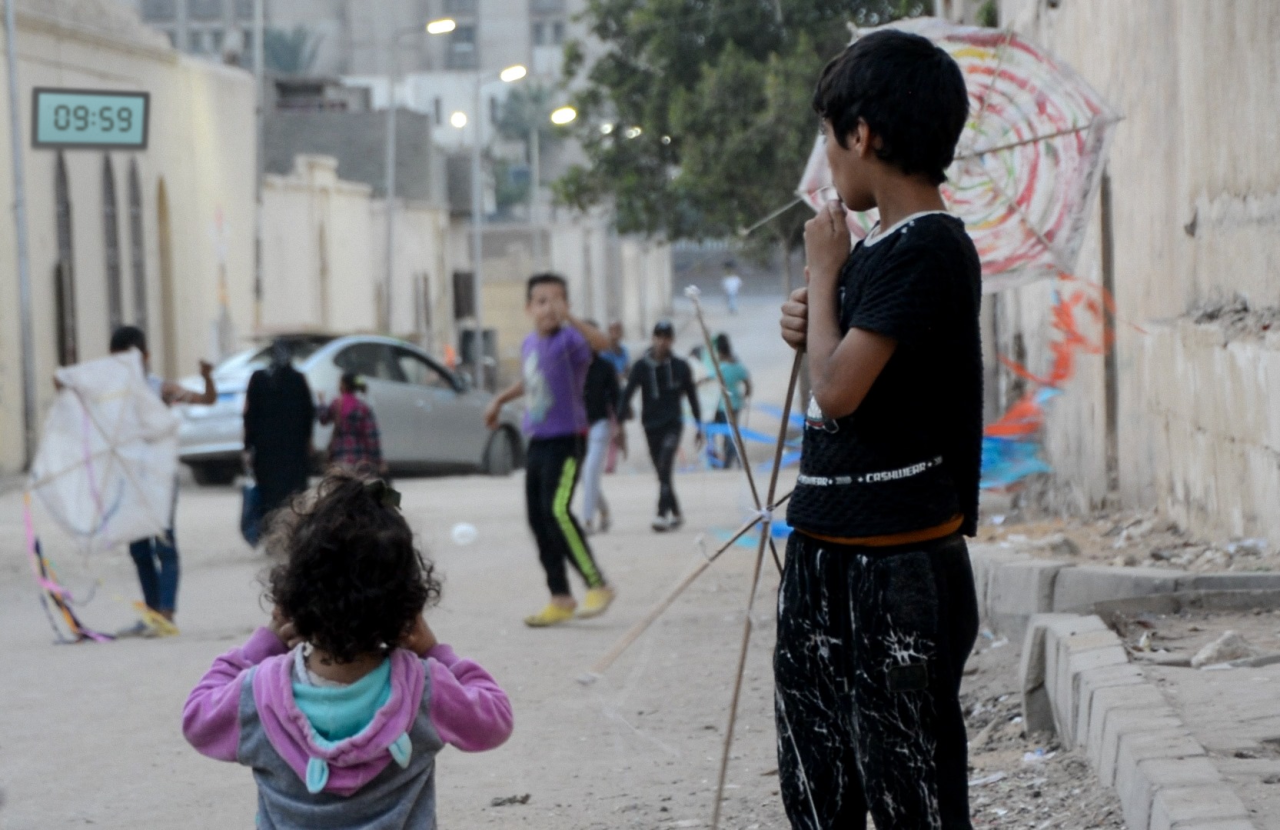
{"hour": 9, "minute": 59}
